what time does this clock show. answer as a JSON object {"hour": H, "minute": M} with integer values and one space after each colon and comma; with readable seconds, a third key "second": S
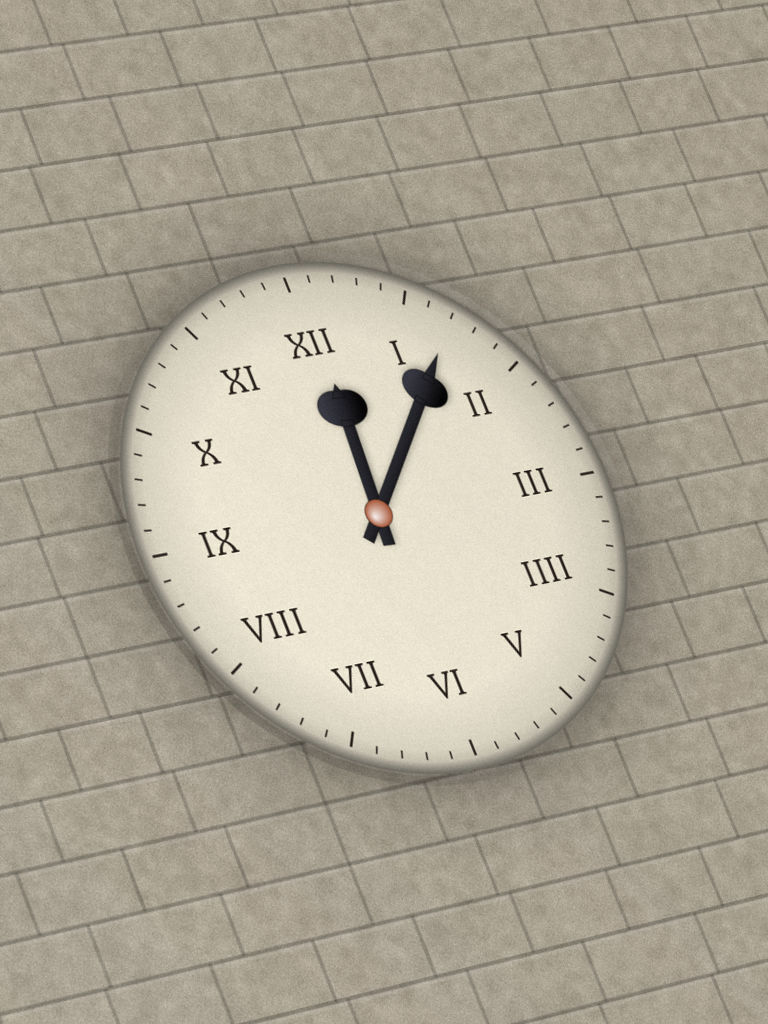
{"hour": 12, "minute": 7}
